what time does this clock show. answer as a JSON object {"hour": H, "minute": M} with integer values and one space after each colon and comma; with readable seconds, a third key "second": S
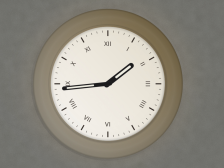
{"hour": 1, "minute": 44}
